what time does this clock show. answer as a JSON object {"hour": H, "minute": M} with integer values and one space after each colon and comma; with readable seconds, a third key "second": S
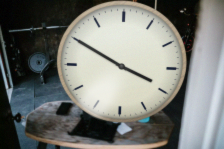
{"hour": 3, "minute": 50}
